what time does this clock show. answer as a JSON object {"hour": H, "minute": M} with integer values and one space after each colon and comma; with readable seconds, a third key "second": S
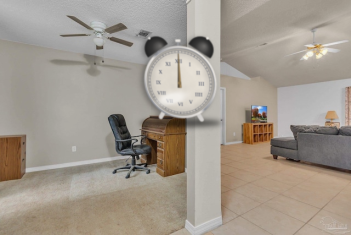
{"hour": 12, "minute": 0}
